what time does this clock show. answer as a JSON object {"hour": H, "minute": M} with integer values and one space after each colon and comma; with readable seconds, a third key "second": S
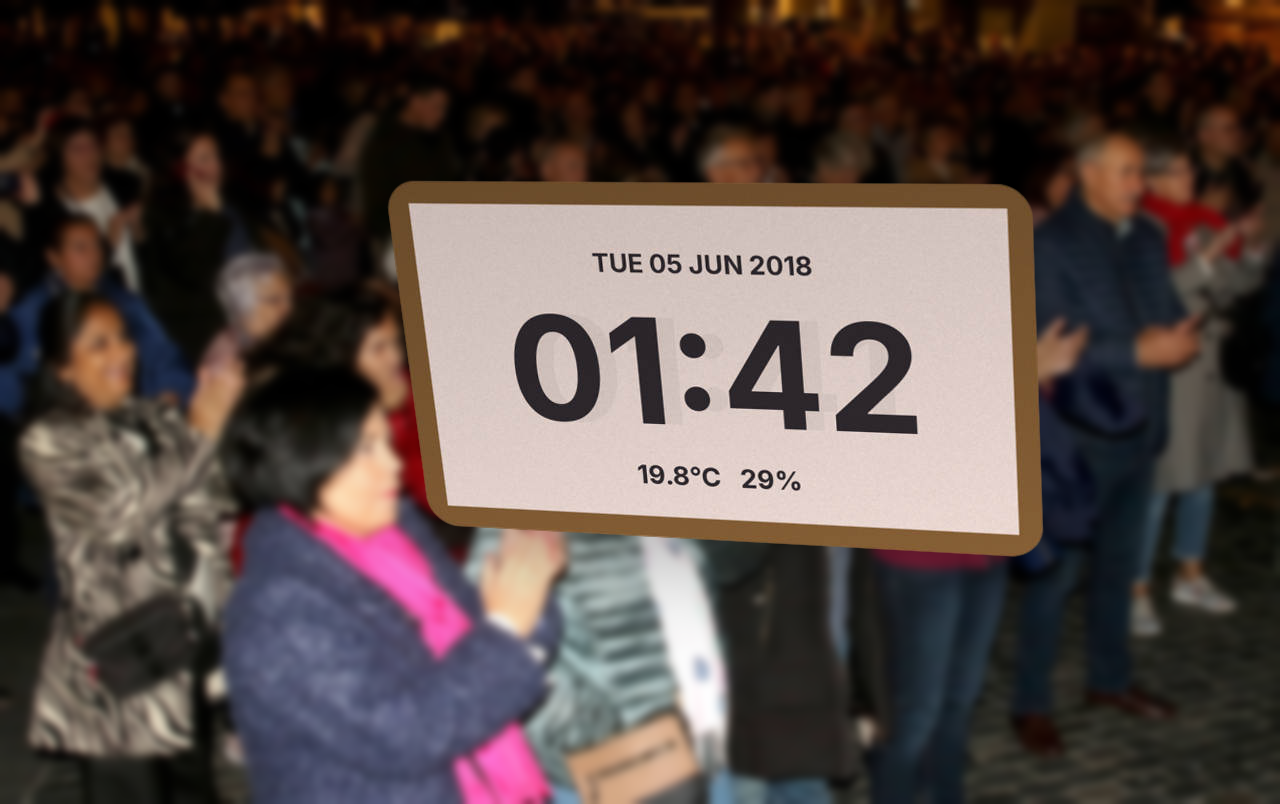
{"hour": 1, "minute": 42}
